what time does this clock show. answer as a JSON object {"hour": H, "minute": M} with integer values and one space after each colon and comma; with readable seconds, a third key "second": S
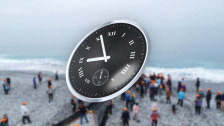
{"hour": 8, "minute": 56}
